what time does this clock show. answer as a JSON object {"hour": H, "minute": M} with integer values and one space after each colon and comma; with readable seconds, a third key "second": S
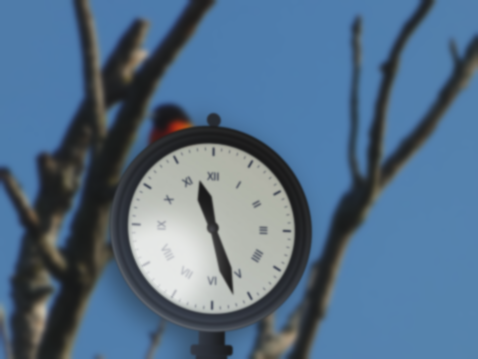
{"hour": 11, "minute": 27}
